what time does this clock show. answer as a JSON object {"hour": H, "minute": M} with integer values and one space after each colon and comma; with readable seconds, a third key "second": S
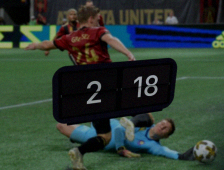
{"hour": 2, "minute": 18}
